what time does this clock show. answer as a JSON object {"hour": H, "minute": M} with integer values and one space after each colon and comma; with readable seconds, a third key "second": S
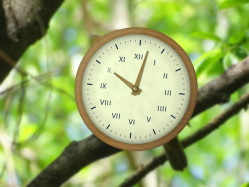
{"hour": 10, "minute": 2}
